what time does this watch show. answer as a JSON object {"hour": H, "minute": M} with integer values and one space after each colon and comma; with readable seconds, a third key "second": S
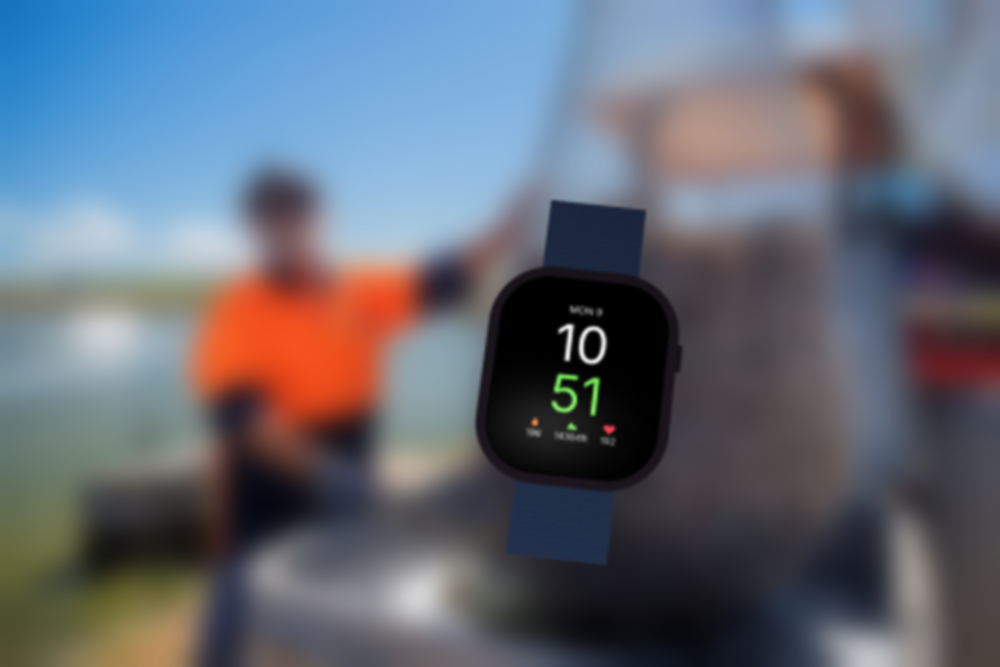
{"hour": 10, "minute": 51}
